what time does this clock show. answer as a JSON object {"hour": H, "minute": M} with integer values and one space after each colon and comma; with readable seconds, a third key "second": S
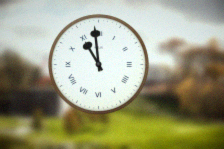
{"hour": 10, "minute": 59}
